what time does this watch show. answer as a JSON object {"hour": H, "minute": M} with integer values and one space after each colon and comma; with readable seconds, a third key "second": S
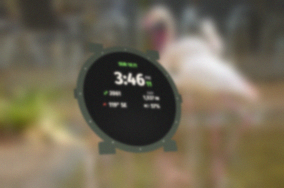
{"hour": 3, "minute": 46}
